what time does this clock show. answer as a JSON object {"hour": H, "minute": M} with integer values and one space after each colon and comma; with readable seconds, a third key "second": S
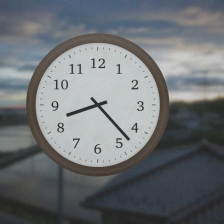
{"hour": 8, "minute": 23}
